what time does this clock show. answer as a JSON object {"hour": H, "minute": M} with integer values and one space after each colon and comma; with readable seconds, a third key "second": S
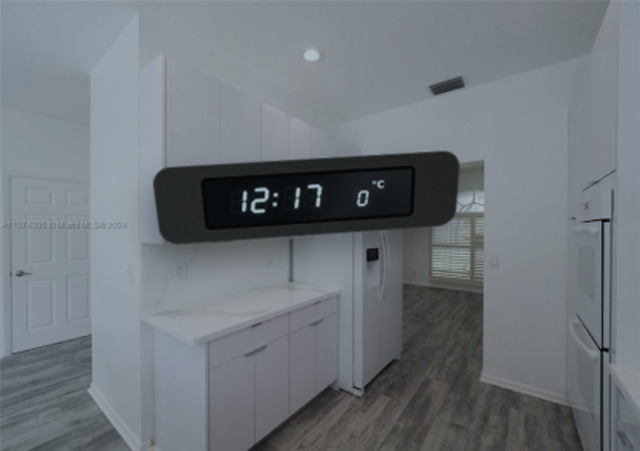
{"hour": 12, "minute": 17}
